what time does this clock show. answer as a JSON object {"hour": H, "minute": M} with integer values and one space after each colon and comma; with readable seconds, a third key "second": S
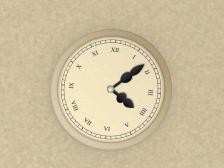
{"hour": 4, "minute": 8}
